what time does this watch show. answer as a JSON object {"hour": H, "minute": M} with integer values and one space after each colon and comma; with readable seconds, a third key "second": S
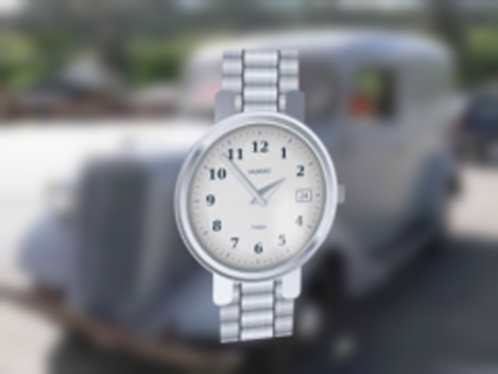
{"hour": 1, "minute": 53}
